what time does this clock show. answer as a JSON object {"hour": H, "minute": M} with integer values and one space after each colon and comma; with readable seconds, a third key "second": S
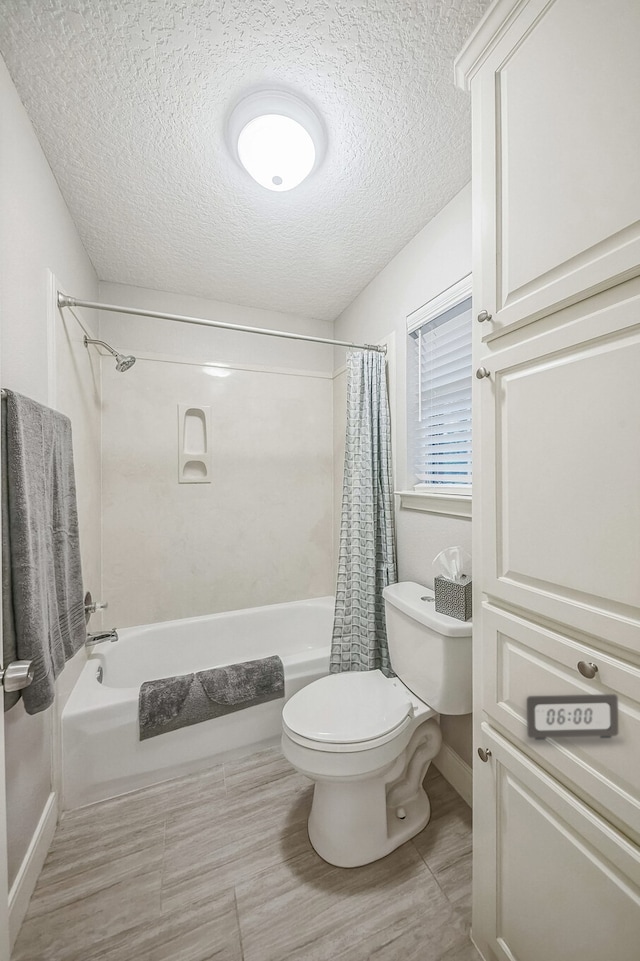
{"hour": 6, "minute": 0}
